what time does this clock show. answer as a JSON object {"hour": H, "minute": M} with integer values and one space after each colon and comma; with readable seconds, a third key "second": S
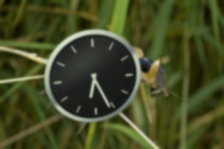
{"hour": 6, "minute": 26}
